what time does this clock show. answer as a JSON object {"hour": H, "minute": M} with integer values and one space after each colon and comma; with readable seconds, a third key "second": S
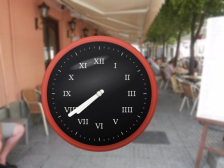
{"hour": 7, "minute": 39}
